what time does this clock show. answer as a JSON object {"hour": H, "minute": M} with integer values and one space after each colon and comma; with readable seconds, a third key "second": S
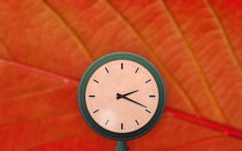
{"hour": 2, "minute": 19}
